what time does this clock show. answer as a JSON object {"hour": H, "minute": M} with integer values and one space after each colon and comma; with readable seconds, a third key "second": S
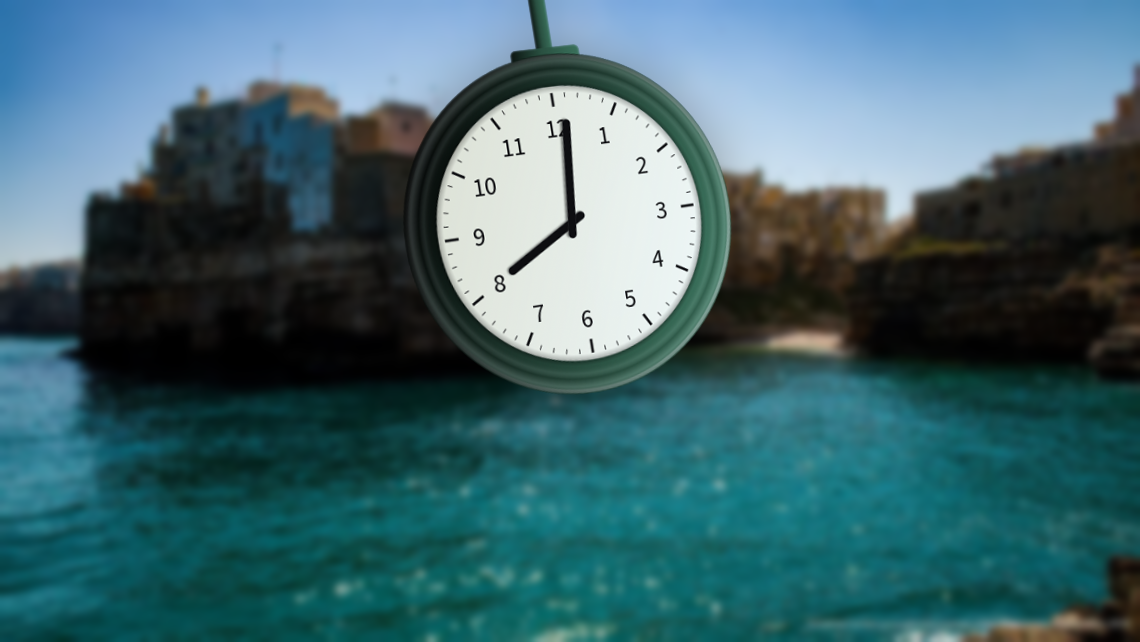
{"hour": 8, "minute": 1}
